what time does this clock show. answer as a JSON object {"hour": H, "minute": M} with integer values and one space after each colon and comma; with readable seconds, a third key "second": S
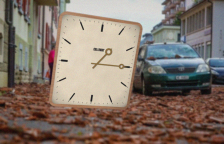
{"hour": 1, "minute": 15}
